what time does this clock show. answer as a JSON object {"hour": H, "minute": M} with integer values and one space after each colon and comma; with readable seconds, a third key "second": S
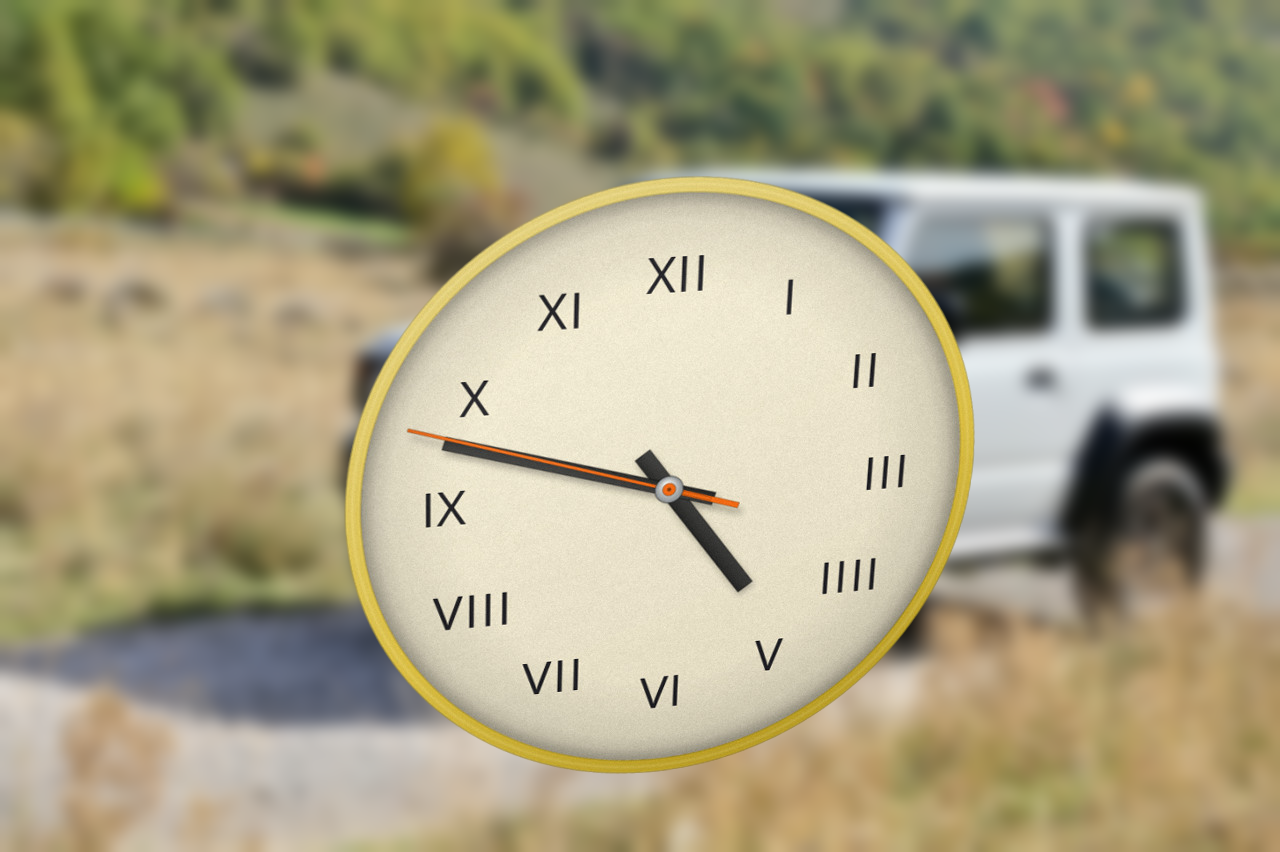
{"hour": 4, "minute": 47, "second": 48}
